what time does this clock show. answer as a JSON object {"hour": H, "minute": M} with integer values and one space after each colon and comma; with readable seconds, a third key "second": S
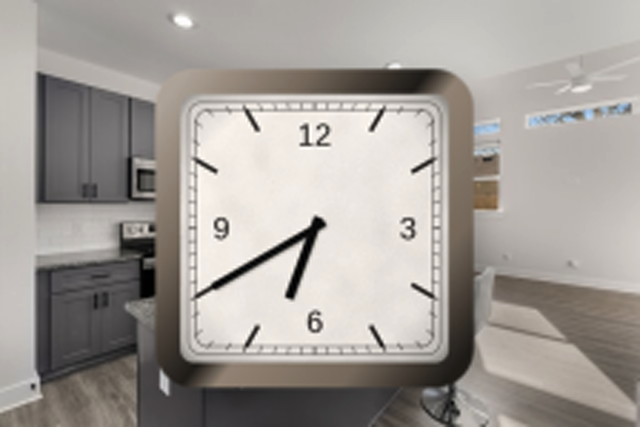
{"hour": 6, "minute": 40}
